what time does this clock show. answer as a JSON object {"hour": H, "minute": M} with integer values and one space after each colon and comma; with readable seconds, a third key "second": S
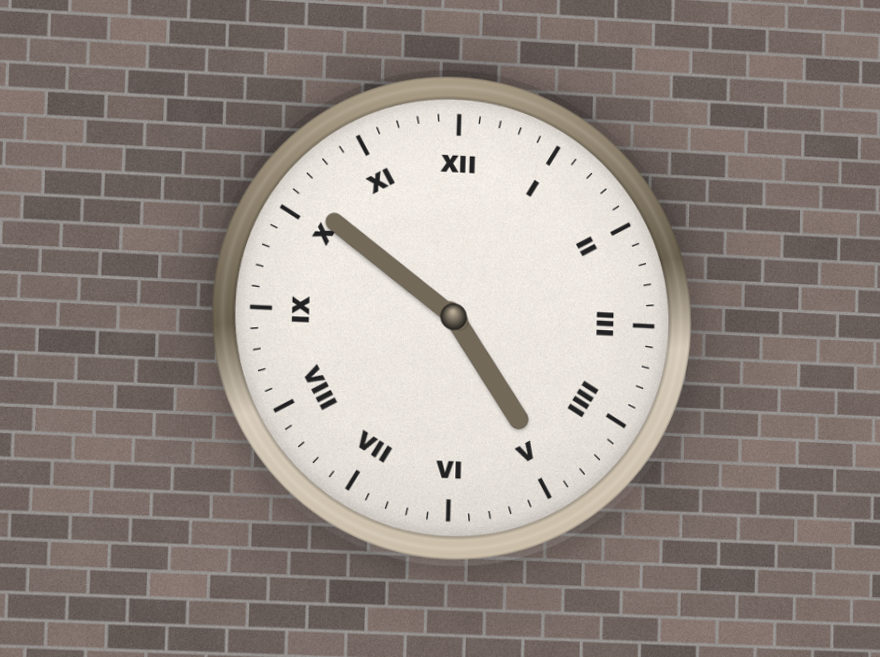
{"hour": 4, "minute": 51}
